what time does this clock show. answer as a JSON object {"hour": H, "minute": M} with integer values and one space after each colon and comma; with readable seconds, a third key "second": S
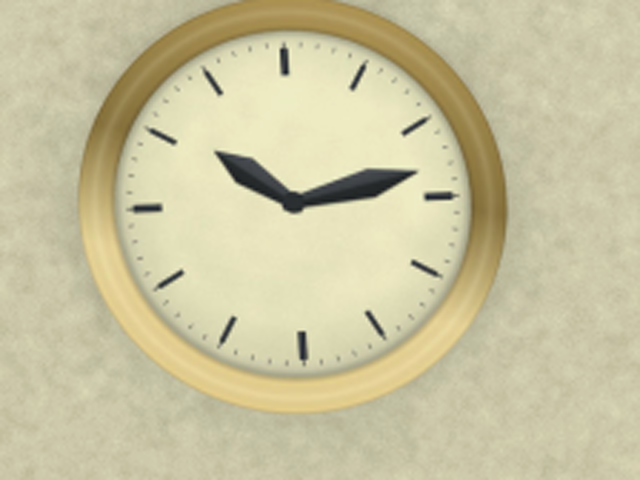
{"hour": 10, "minute": 13}
